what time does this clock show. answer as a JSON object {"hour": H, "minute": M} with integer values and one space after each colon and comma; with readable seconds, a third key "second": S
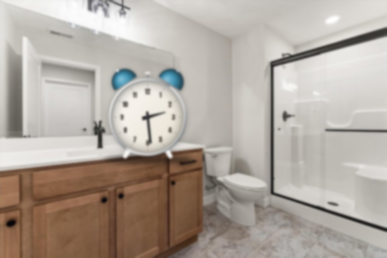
{"hour": 2, "minute": 29}
